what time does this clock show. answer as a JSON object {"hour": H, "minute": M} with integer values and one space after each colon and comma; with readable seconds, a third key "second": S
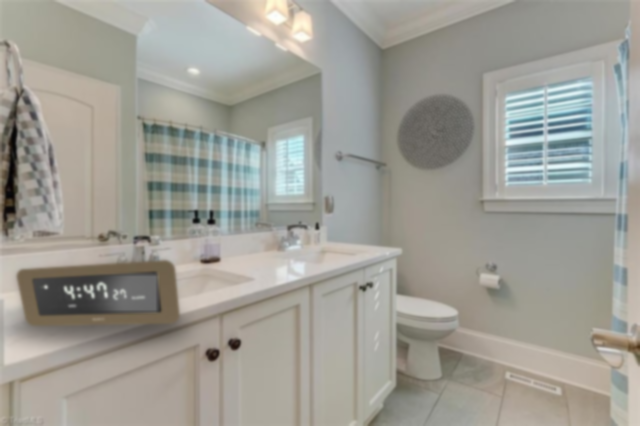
{"hour": 4, "minute": 47}
